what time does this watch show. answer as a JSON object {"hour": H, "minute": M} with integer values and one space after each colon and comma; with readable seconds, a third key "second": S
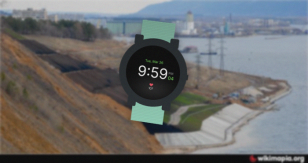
{"hour": 9, "minute": 59}
